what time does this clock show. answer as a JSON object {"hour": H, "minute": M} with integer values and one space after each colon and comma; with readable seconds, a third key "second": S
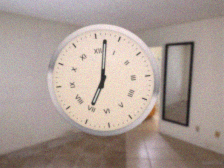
{"hour": 7, "minute": 2}
